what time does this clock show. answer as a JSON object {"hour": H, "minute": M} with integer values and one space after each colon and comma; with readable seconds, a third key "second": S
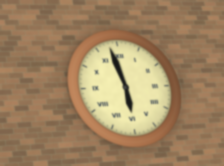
{"hour": 5, "minute": 58}
